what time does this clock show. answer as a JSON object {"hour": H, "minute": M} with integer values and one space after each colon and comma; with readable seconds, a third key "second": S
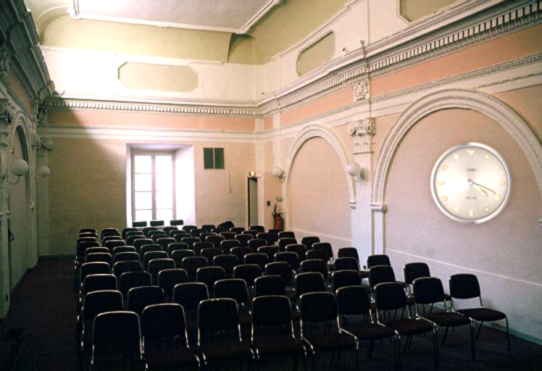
{"hour": 4, "minute": 19}
